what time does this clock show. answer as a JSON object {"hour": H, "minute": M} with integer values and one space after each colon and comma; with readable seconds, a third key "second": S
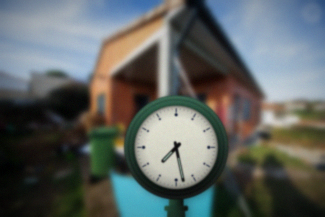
{"hour": 7, "minute": 28}
